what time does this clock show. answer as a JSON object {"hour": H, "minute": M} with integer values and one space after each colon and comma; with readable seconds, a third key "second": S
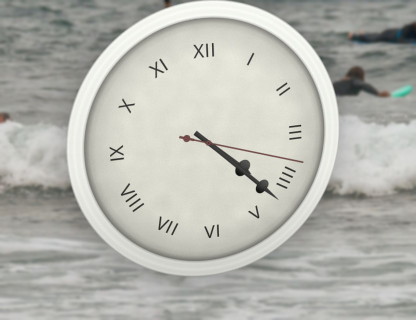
{"hour": 4, "minute": 22, "second": 18}
